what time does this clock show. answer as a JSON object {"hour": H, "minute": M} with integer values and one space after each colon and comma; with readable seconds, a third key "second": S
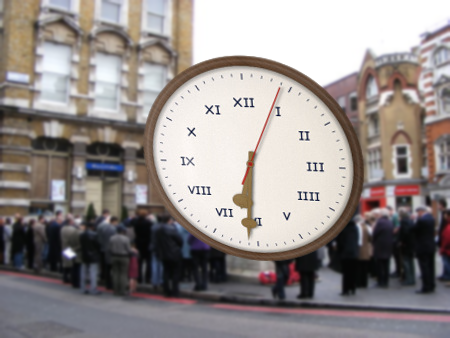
{"hour": 6, "minute": 31, "second": 4}
